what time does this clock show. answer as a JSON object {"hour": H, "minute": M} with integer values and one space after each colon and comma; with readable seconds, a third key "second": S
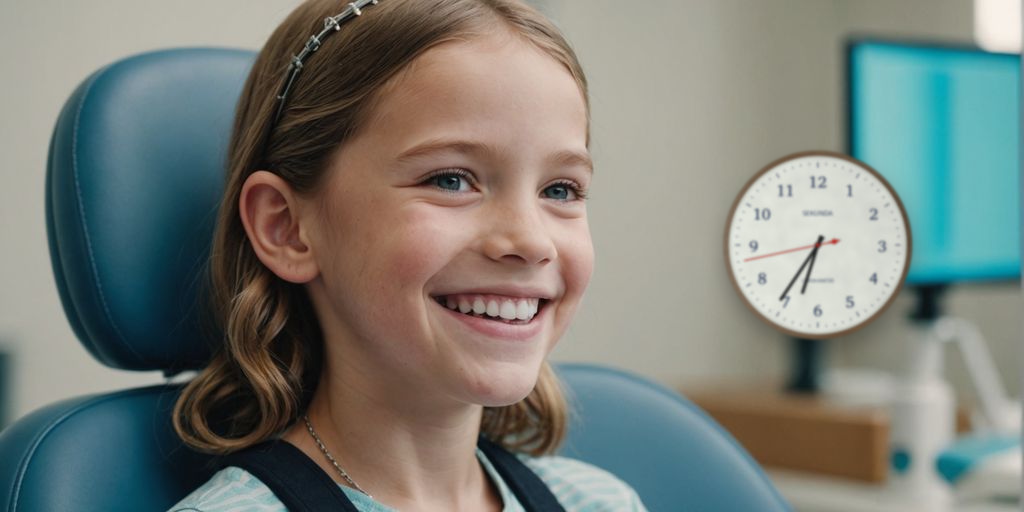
{"hour": 6, "minute": 35, "second": 43}
